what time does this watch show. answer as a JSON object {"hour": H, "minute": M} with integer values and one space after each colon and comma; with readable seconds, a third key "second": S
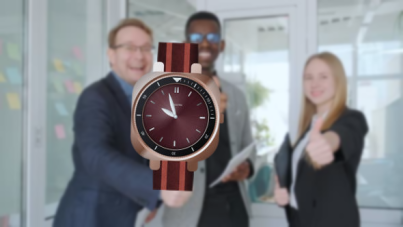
{"hour": 9, "minute": 57}
